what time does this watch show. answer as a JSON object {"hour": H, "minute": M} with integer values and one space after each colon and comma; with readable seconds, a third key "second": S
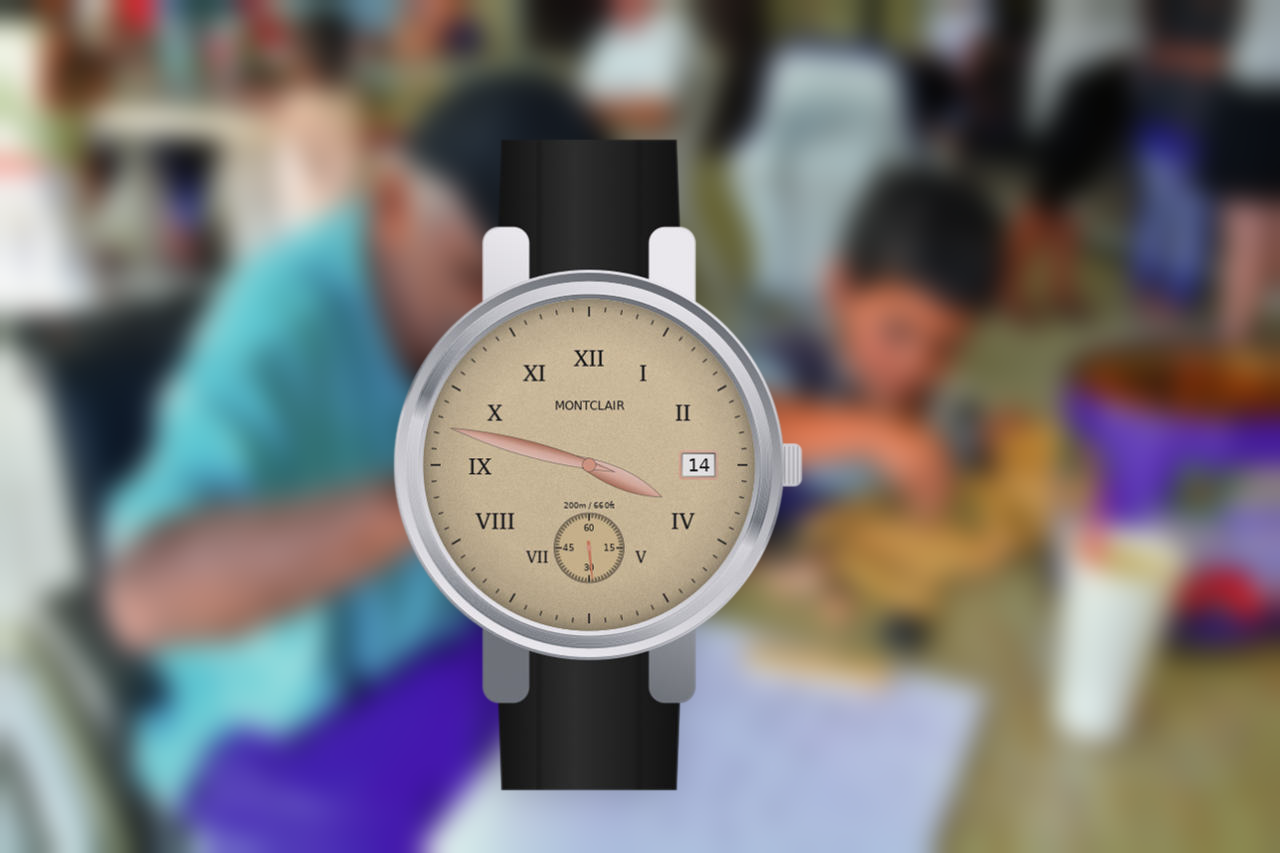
{"hour": 3, "minute": 47, "second": 29}
